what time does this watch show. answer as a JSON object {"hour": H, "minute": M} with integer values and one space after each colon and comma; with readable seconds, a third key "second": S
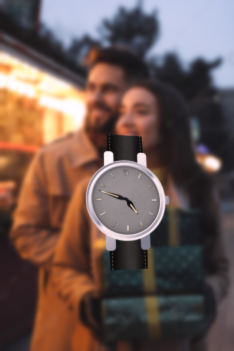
{"hour": 4, "minute": 48}
